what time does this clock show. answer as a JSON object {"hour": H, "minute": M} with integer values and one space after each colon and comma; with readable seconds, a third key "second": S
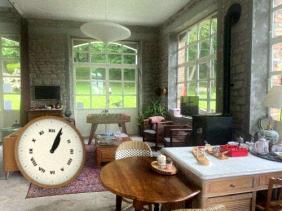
{"hour": 1, "minute": 4}
